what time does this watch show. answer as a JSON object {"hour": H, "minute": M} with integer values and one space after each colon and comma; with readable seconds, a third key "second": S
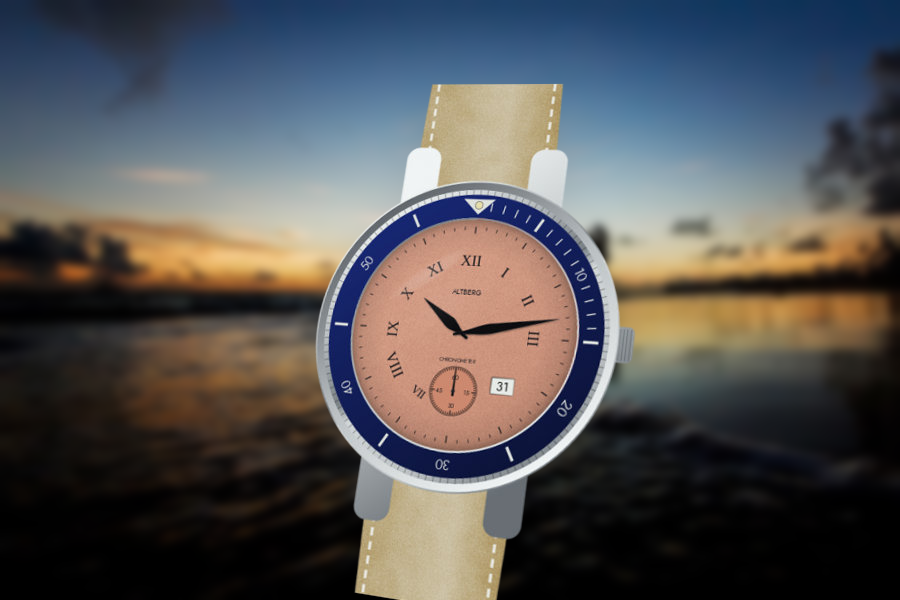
{"hour": 10, "minute": 13}
